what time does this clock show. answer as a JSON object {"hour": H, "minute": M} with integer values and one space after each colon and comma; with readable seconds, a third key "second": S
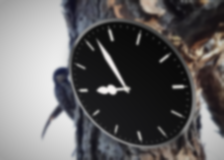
{"hour": 8, "minute": 57}
